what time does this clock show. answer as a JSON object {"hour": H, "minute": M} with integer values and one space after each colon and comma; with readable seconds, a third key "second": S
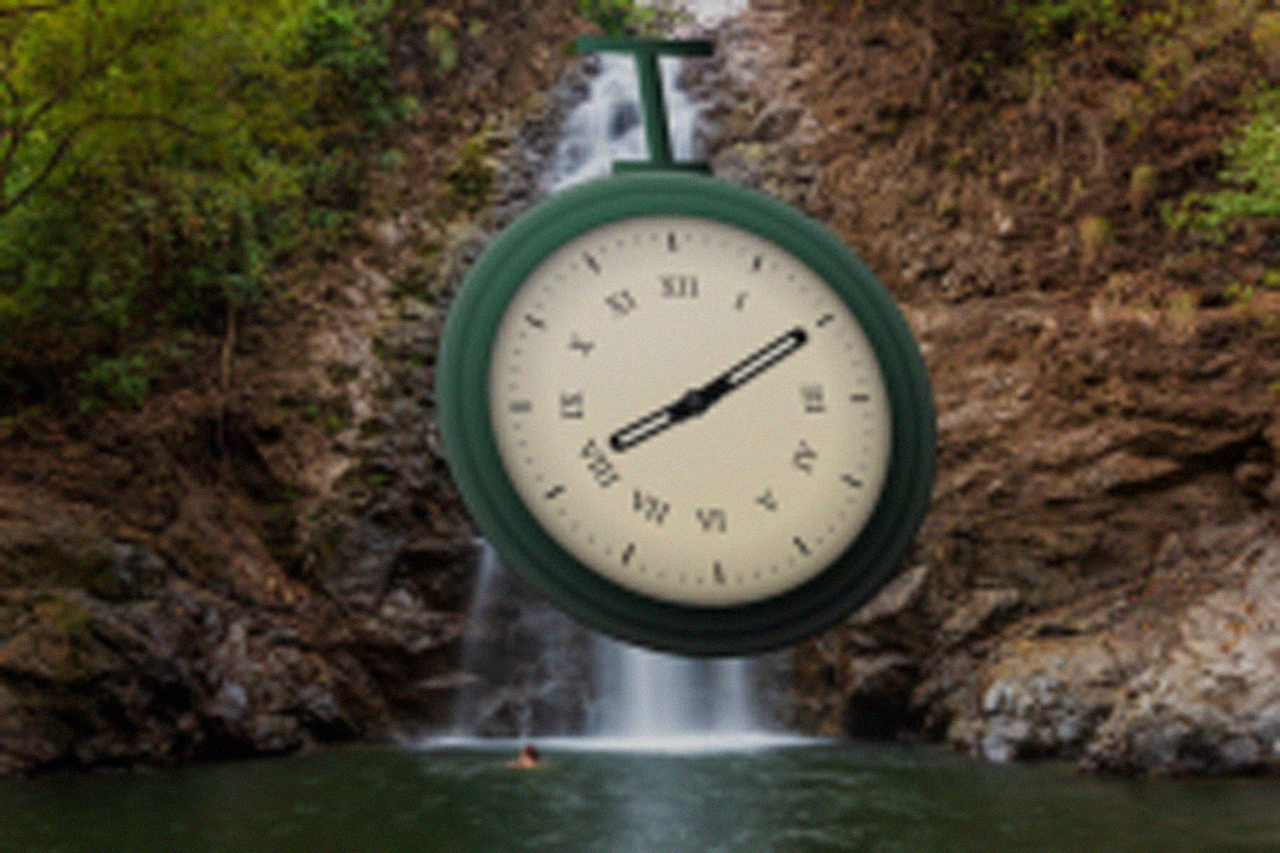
{"hour": 8, "minute": 10}
